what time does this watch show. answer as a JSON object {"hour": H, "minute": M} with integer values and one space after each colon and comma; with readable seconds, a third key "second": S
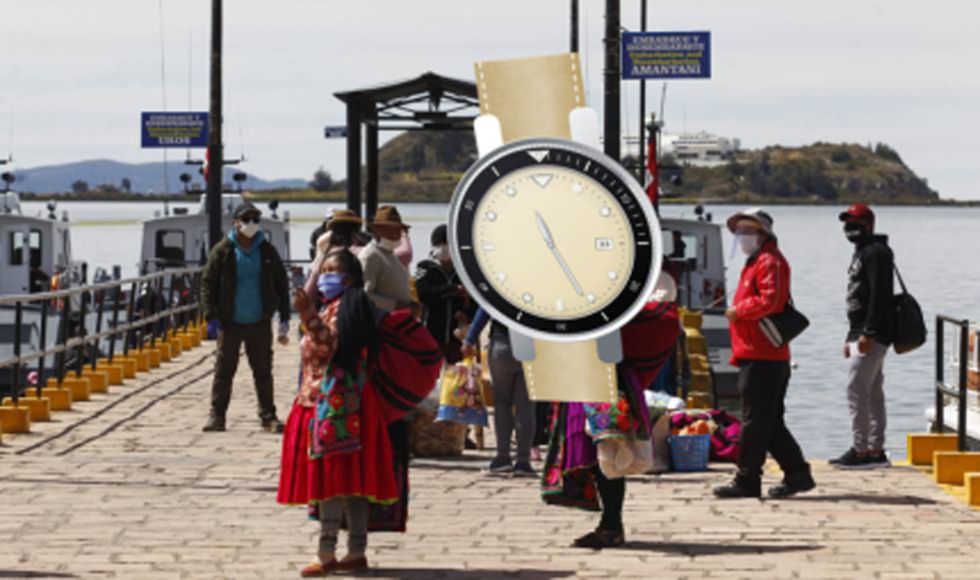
{"hour": 11, "minute": 26}
